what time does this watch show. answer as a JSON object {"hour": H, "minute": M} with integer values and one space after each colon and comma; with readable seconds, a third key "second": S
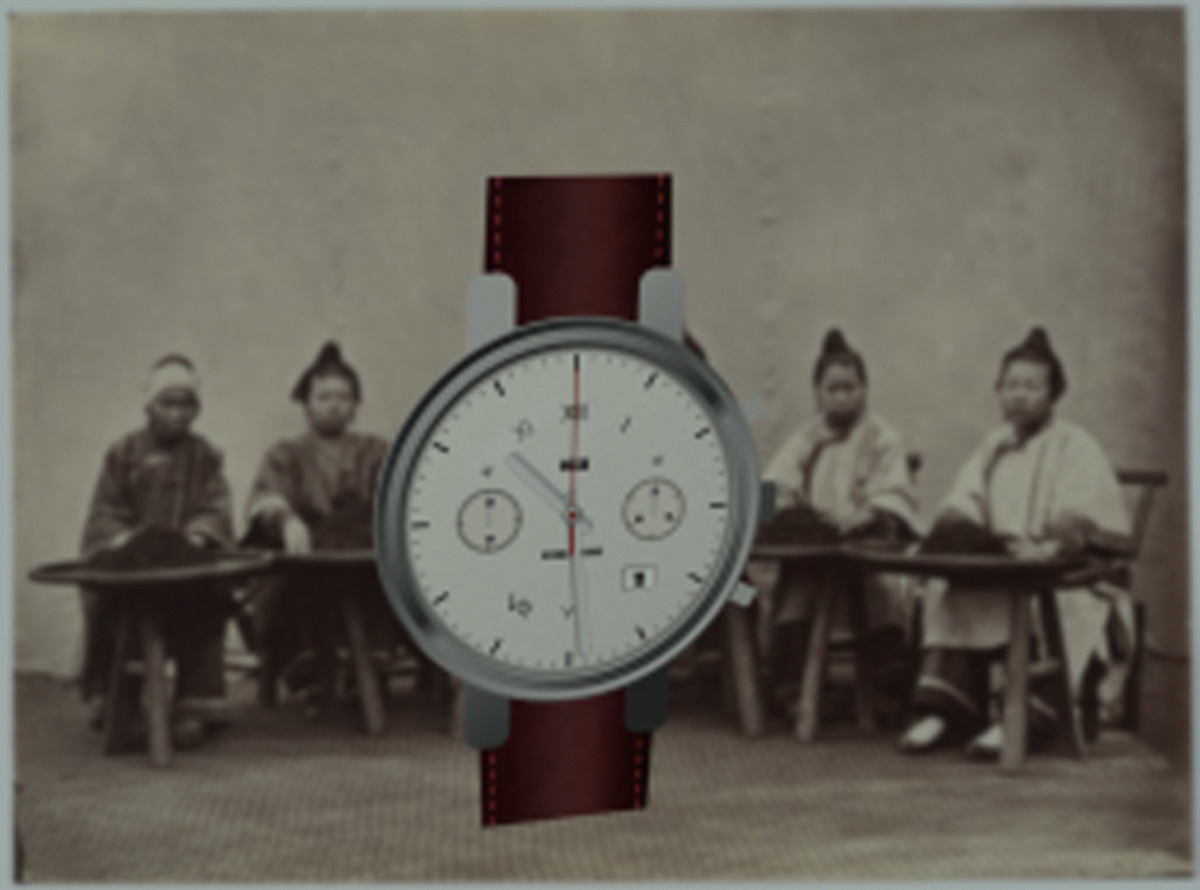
{"hour": 10, "minute": 29}
